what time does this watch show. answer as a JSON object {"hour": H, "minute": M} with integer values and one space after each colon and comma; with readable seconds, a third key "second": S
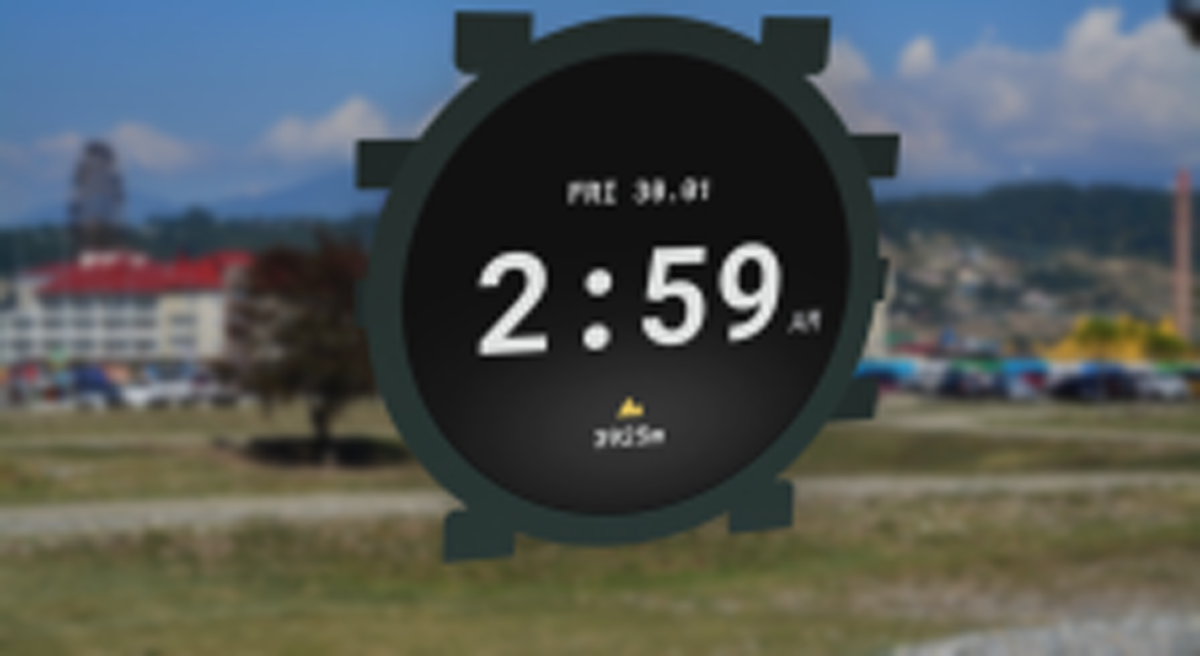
{"hour": 2, "minute": 59}
